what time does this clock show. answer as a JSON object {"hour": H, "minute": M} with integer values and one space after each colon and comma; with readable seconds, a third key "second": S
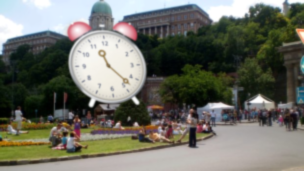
{"hour": 11, "minute": 23}
